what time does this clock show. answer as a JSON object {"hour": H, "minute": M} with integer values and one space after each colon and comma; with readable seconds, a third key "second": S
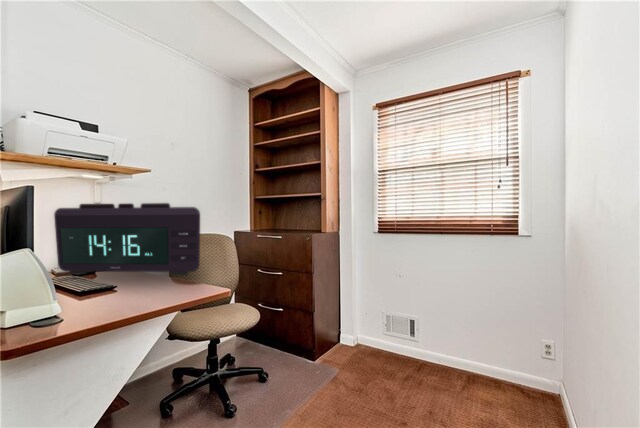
{"hour": 14, "minute": 16}
